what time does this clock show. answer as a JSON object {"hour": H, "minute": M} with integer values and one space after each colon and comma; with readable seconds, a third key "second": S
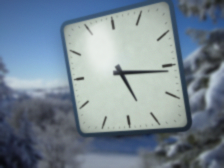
{"hour": 5, "minute": 16}
